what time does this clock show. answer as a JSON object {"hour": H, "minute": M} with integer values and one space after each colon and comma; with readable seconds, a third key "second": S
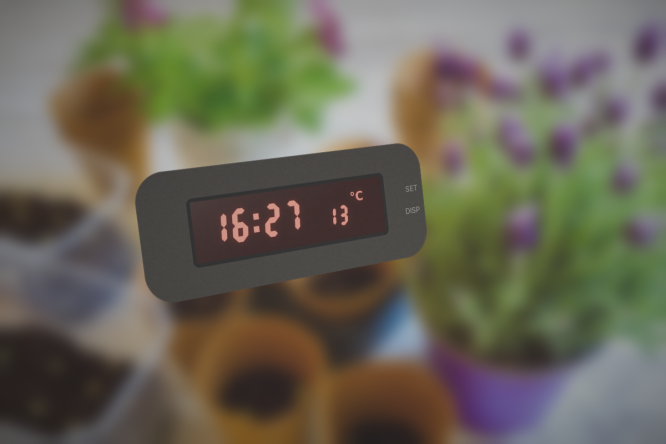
{"hour": 16, "minute": 27}
